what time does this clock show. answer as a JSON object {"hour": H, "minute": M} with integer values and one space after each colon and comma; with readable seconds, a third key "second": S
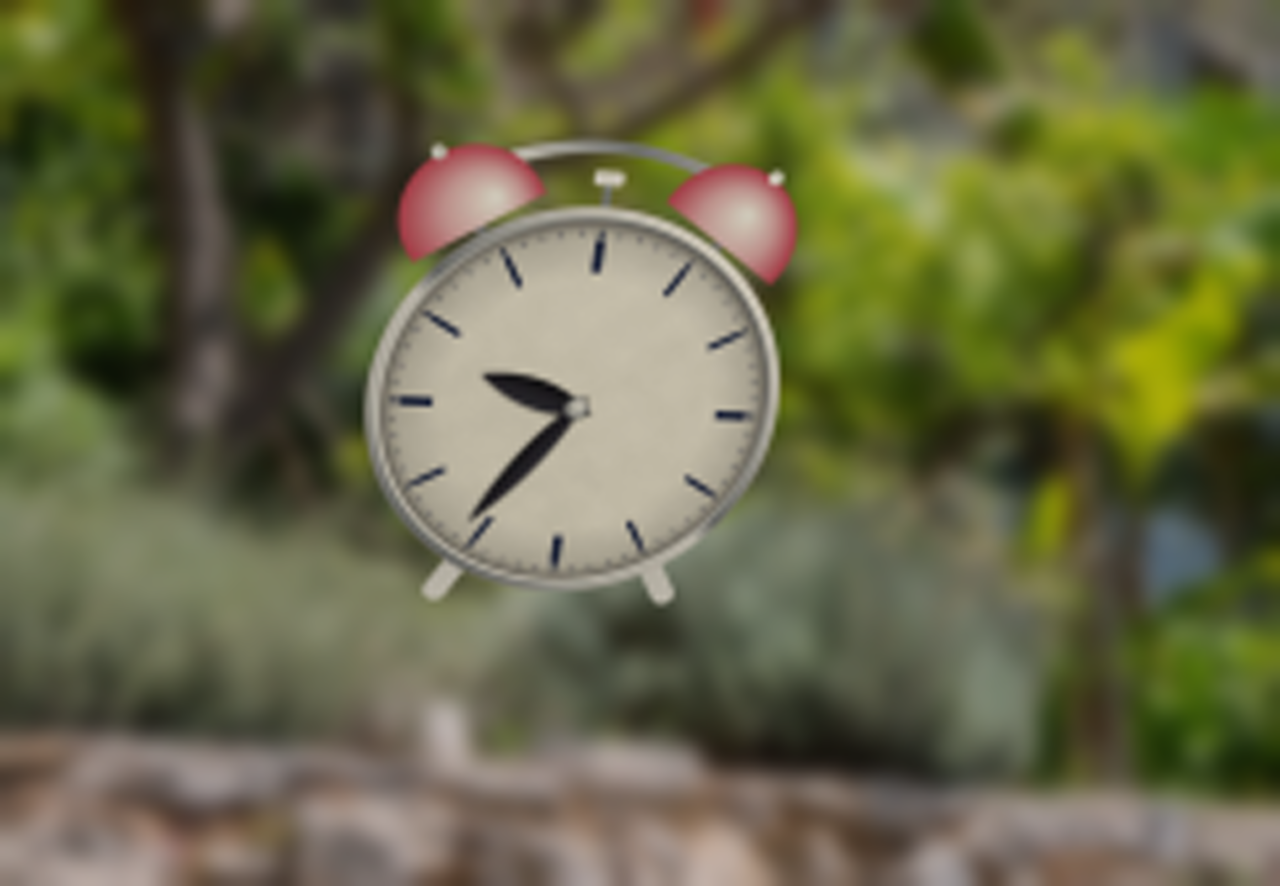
{"hour": 9, "minute": 36}
